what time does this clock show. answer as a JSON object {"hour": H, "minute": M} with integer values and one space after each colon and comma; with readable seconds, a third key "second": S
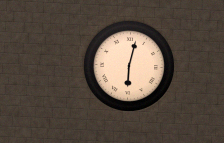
{"hour": 6, "minute": 2}
